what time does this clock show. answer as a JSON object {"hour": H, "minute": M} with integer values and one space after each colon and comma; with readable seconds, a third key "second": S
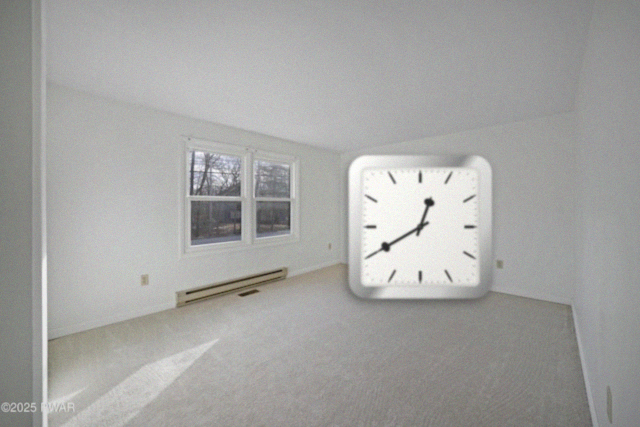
{"hour": 12, "minute": 40}
